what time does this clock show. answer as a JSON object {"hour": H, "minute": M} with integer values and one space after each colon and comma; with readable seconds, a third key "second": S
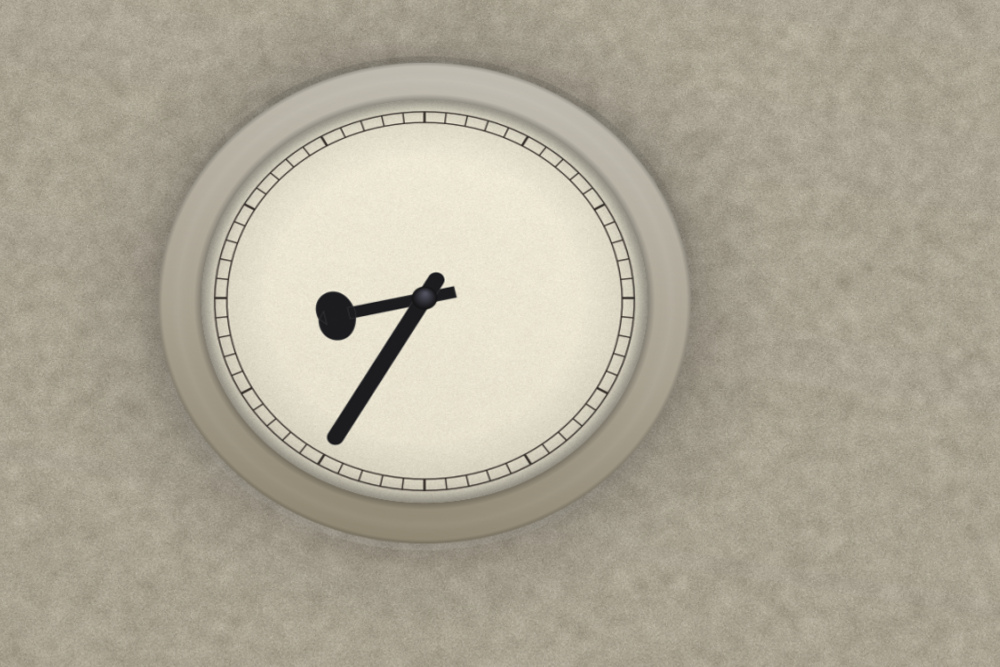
{"hour": 8, "minute": 35}
